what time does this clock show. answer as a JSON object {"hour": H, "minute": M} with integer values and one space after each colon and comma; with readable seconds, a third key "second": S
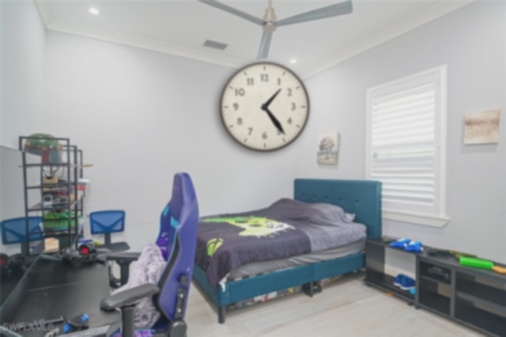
{"hour": 1, "minute": 24}
